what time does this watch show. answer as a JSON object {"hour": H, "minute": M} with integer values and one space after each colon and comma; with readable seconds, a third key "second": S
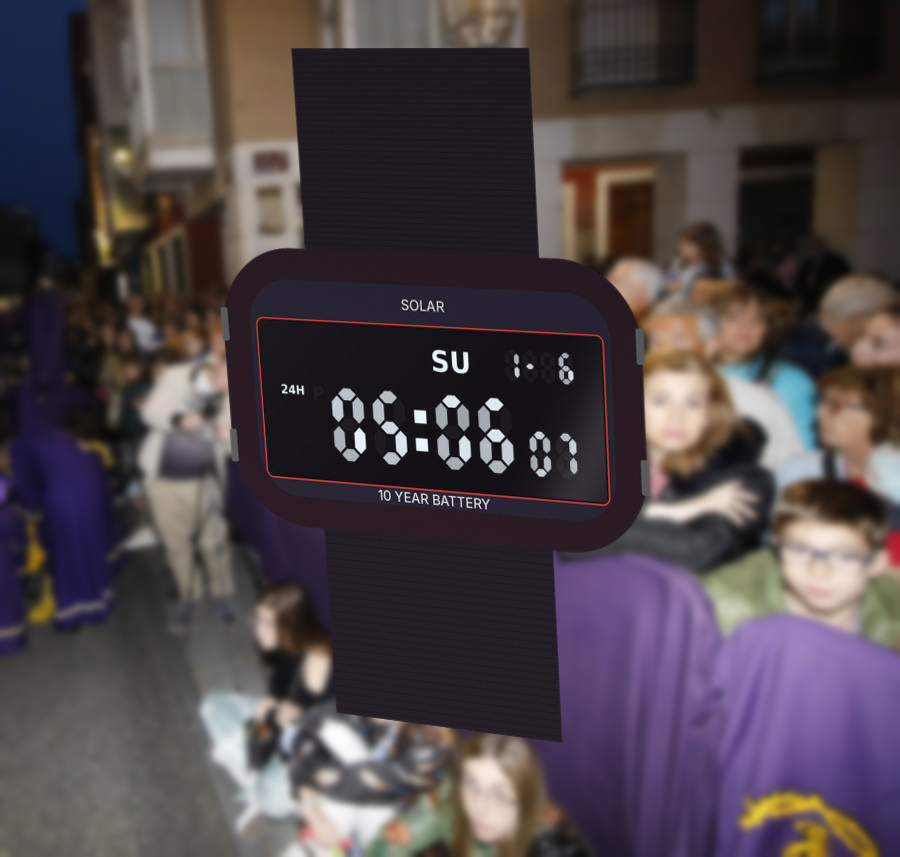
{"hour": 5, "minute": 6, "second": 7}
